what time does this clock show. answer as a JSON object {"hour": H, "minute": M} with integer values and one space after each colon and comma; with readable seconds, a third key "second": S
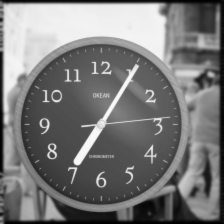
{"hour": 7, "minute": 5, "second": 14}
